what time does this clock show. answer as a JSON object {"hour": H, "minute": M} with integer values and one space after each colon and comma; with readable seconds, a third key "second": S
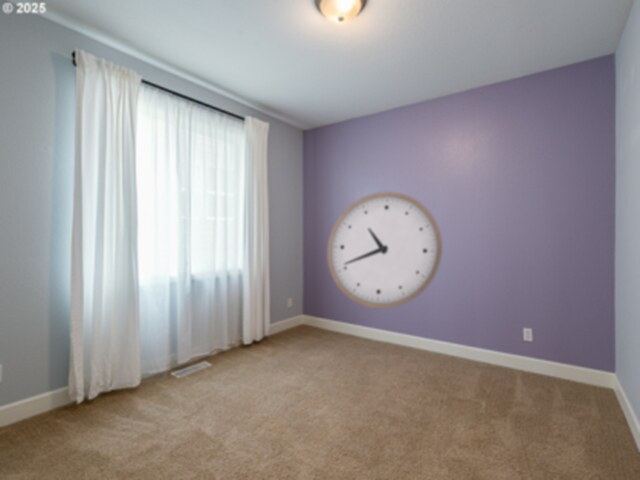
{"hour": 10, "minute": 41}
